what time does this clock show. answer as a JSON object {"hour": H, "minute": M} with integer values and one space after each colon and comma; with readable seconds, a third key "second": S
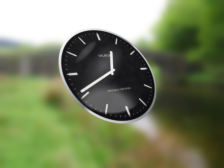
{"hour": 12, "minute": 41}
